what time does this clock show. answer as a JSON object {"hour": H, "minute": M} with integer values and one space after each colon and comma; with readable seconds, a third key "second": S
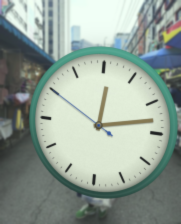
{"hour": 12, "minute": 12, "second": 50}
